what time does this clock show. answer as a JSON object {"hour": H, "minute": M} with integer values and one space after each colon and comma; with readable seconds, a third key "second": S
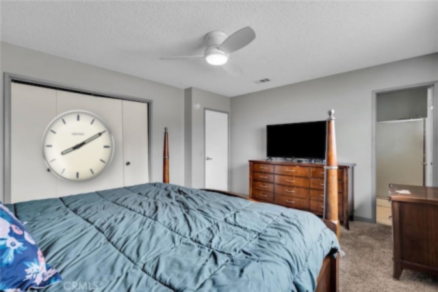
{"hour": 8, "minute": 10}
